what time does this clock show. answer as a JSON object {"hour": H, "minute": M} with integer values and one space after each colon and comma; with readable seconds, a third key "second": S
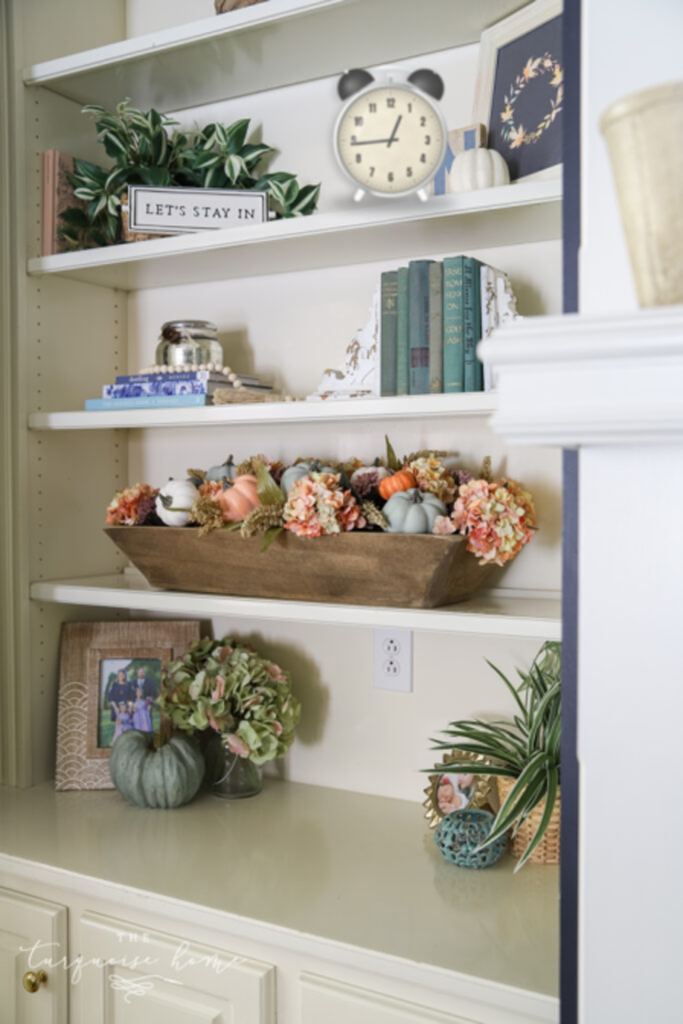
{"hour": 12, "minute": 44}
